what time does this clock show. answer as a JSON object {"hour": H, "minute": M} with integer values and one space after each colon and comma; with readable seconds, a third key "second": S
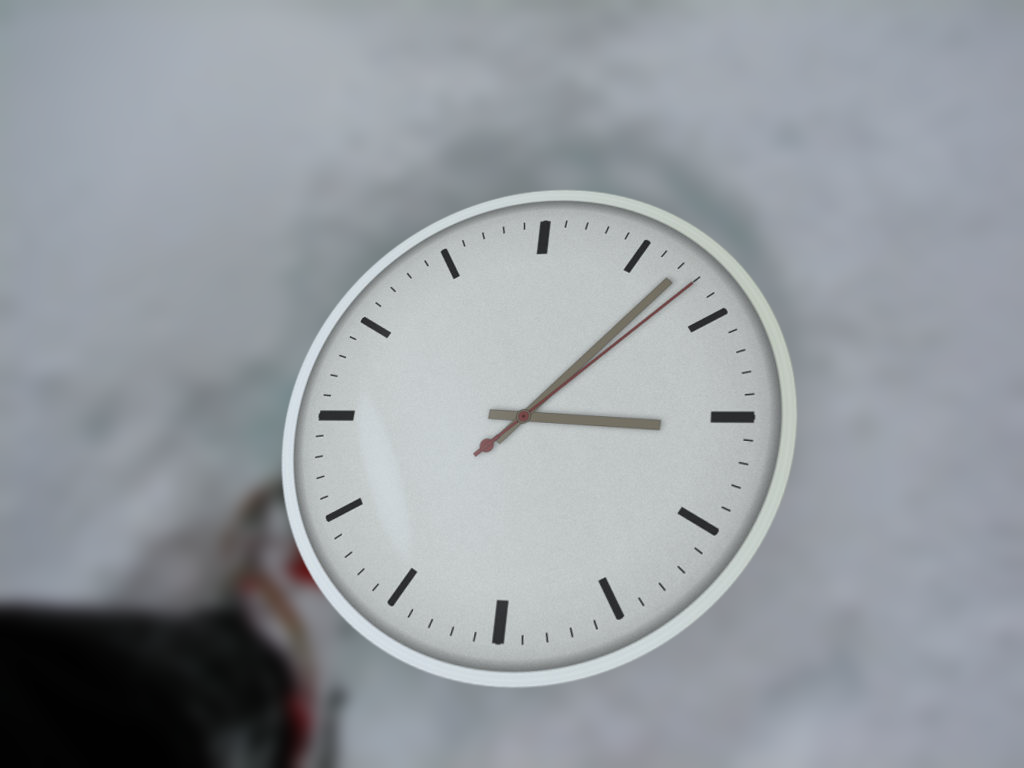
{"hour": 3, "minute": 7, "second": 8}
